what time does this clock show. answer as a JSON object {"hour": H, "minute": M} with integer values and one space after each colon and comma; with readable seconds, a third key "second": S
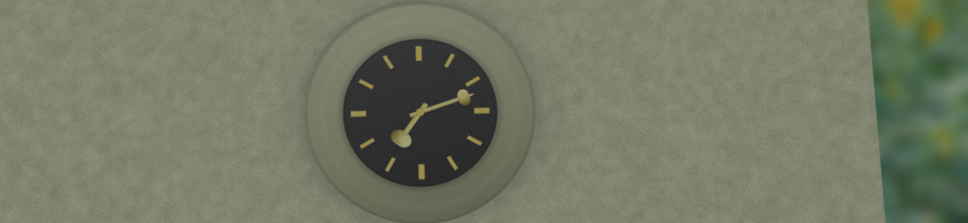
{"hour": 7, "minute": 12}
